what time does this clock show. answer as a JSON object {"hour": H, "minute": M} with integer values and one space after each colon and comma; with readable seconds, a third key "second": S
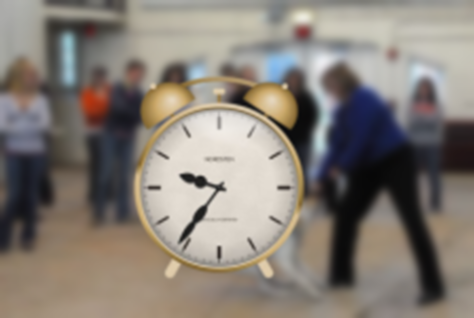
{"hour": 9, "minute": 36}
